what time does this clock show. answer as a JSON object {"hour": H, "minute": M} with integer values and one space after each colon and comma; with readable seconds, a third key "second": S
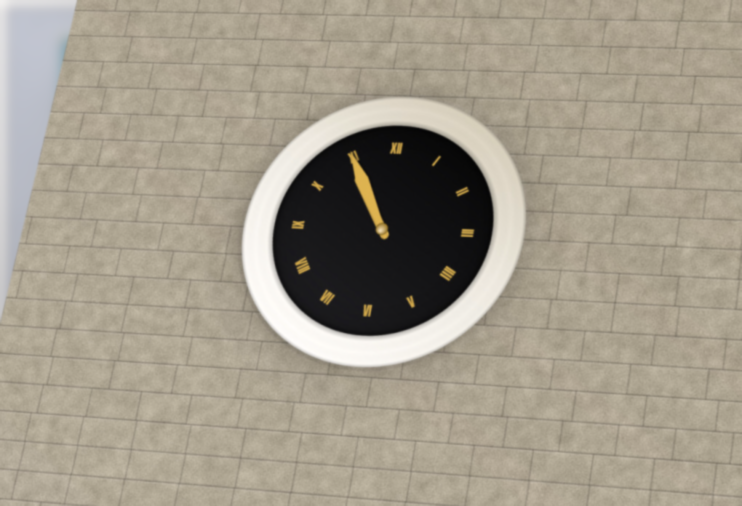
{"hour": 10, "minute": 55}
